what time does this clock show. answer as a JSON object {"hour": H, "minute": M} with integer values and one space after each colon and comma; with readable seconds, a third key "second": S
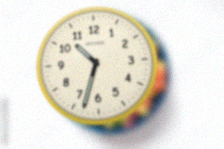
{"hour": 10, "minute": 33}
